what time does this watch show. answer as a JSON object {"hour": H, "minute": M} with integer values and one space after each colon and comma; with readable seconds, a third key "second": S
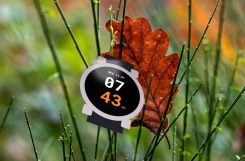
{"hour": 7, "minute": 43}
